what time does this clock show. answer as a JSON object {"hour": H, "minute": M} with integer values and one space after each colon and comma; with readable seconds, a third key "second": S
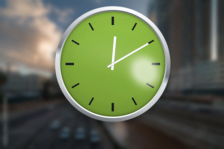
{"hour": 12, "minute": 10}
